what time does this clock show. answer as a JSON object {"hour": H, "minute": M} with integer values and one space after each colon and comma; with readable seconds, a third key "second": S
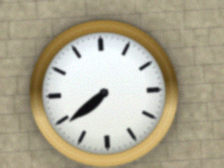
{"hour": 7, "minute": 39}
